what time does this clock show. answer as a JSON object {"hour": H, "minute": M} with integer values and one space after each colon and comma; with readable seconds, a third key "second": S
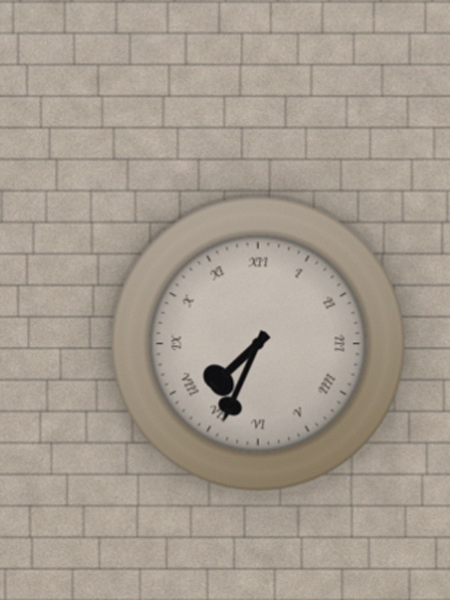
{"hour": 7, "minute": 34}
